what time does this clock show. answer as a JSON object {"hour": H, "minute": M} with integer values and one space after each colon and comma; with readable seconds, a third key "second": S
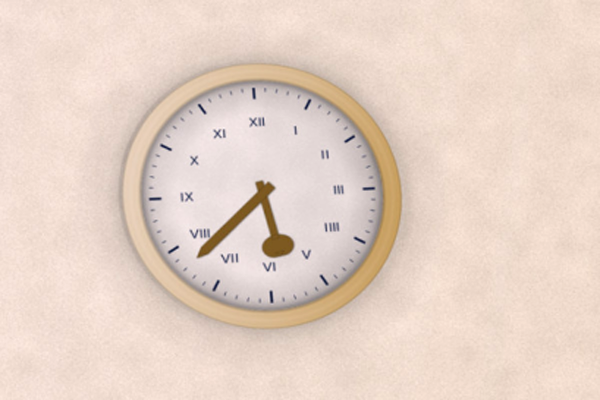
{"hour": 5, "minute": 38}
